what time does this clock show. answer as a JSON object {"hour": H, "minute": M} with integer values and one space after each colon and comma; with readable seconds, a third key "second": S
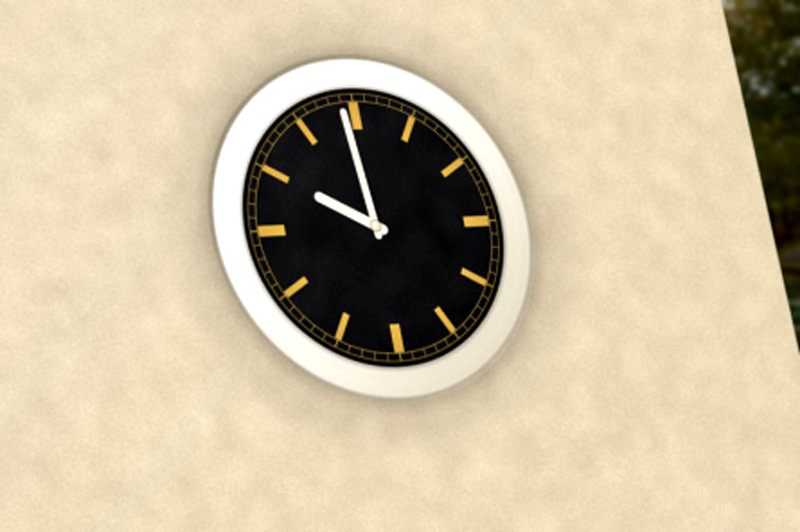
{"hour": 9, "minute": 59}
